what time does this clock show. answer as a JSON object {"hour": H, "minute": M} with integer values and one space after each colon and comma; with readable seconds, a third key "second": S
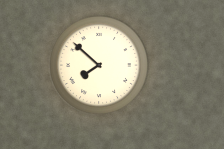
{"hour": 7, "minute": 52}
